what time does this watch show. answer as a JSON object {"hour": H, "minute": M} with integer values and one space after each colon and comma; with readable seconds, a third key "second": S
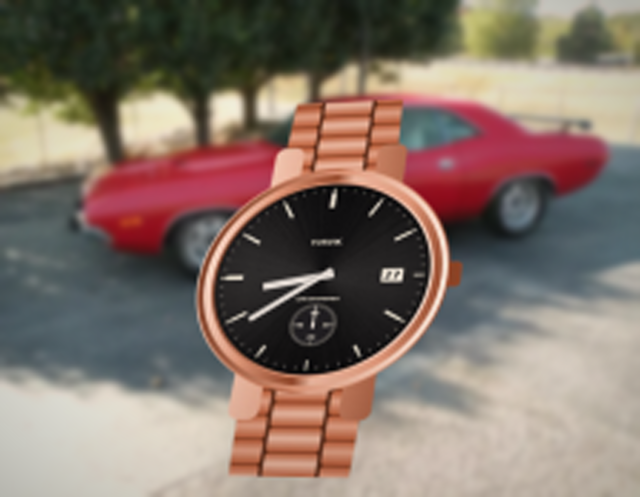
{"hour": 8, "minute": 39}
